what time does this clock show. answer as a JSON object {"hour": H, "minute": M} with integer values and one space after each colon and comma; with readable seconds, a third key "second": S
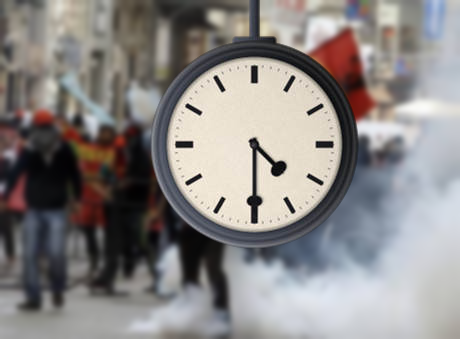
{"hour": 4, "minute": 30}
